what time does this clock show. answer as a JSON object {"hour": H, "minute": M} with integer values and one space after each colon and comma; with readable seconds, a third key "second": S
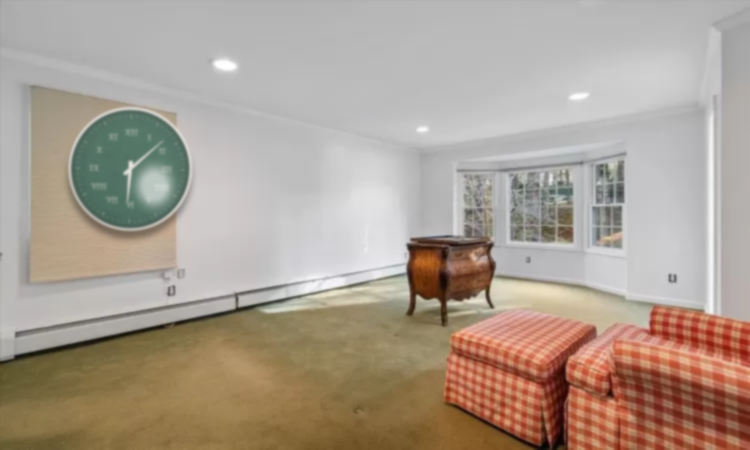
{"hour": 6, "minute": 8}
